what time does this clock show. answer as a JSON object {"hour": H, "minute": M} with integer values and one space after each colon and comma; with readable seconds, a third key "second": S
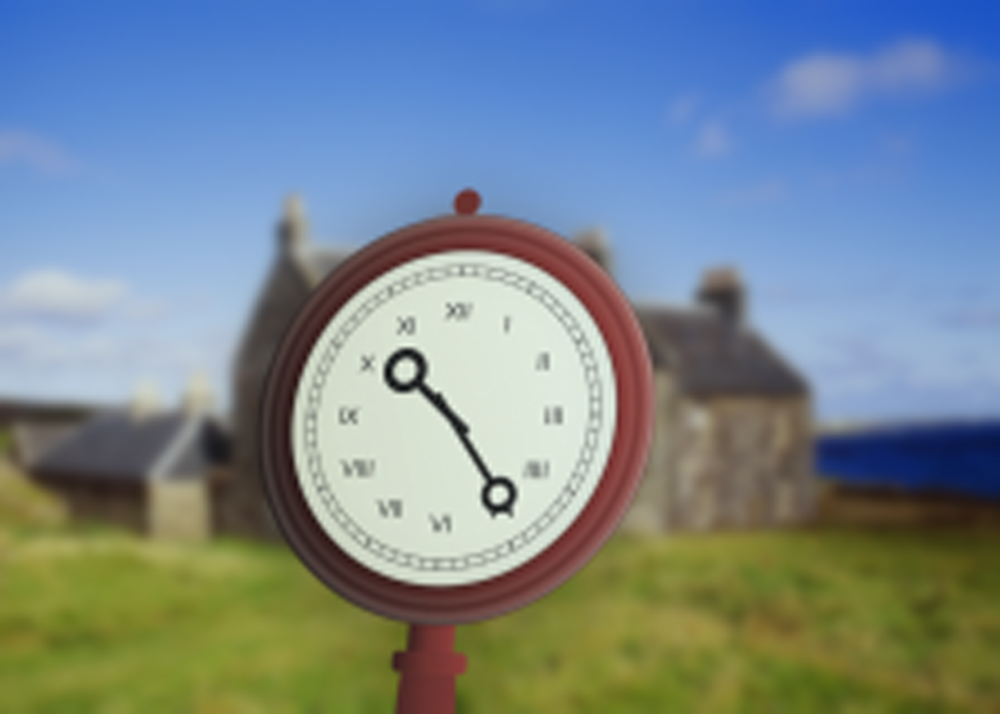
{"hour": 10, "minute": 24}
